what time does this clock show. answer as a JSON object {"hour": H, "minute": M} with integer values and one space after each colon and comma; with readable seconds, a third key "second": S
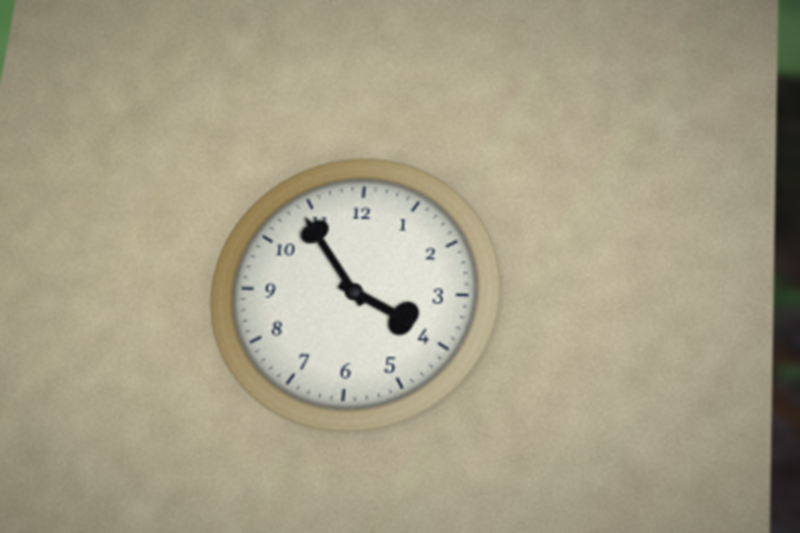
{"hour": 3, "minute": 54}
